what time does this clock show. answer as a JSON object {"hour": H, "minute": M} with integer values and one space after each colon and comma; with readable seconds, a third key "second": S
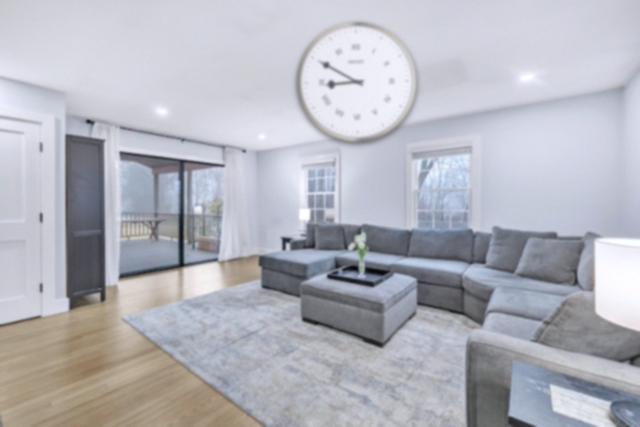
{"hour": 8, "minute": 50}
